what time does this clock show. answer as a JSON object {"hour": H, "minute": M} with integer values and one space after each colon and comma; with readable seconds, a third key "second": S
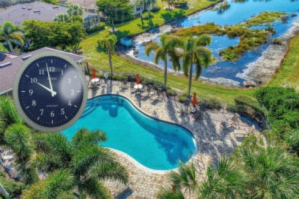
{"hour": 9, "minute": 58}
